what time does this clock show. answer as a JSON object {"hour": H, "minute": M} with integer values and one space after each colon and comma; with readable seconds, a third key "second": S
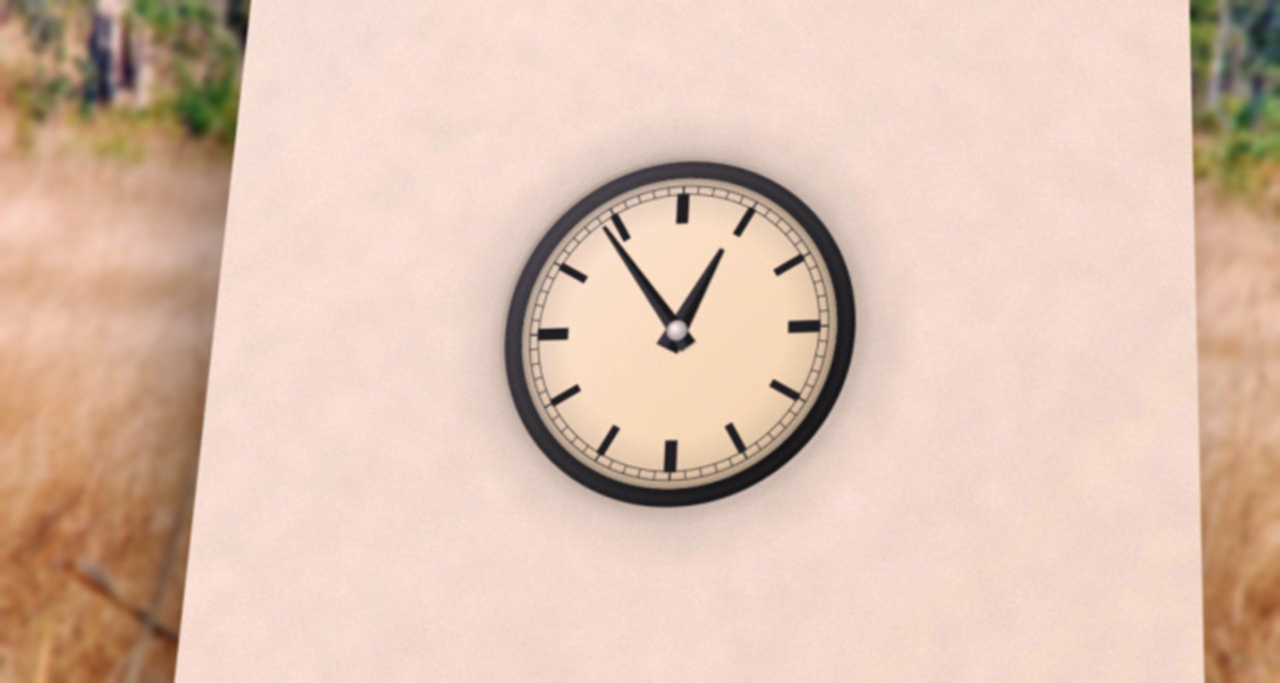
{"hour": 12, "minute": 54}
